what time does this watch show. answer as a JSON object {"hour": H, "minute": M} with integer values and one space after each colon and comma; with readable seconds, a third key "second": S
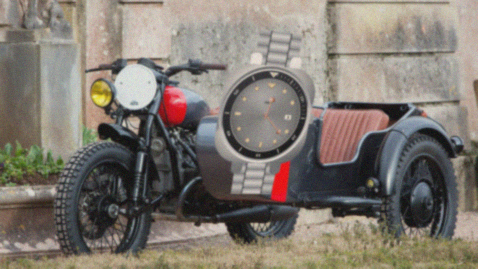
{"hour": 12, "minute": 22}
